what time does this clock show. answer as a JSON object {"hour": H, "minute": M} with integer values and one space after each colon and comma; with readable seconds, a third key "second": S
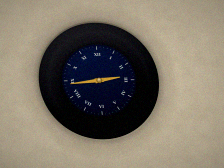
{"hour": 2, "minute": 44}
